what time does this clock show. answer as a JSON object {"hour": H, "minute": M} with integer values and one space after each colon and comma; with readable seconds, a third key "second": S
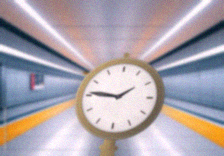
{"hour": 1, "minute": 46}
